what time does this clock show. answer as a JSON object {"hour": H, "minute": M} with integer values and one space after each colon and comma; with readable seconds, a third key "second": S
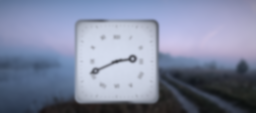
{"hour": 2, "minute": 41}
